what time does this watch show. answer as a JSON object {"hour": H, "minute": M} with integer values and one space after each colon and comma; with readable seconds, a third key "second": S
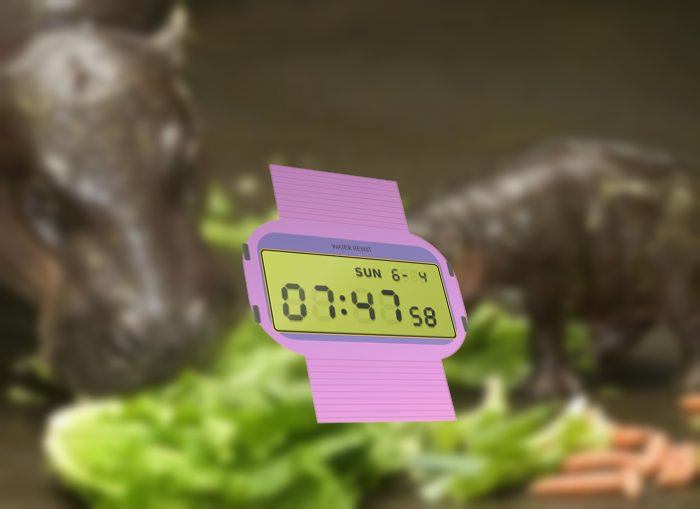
{"hour": 7, "minute": 47, "second": 58}
